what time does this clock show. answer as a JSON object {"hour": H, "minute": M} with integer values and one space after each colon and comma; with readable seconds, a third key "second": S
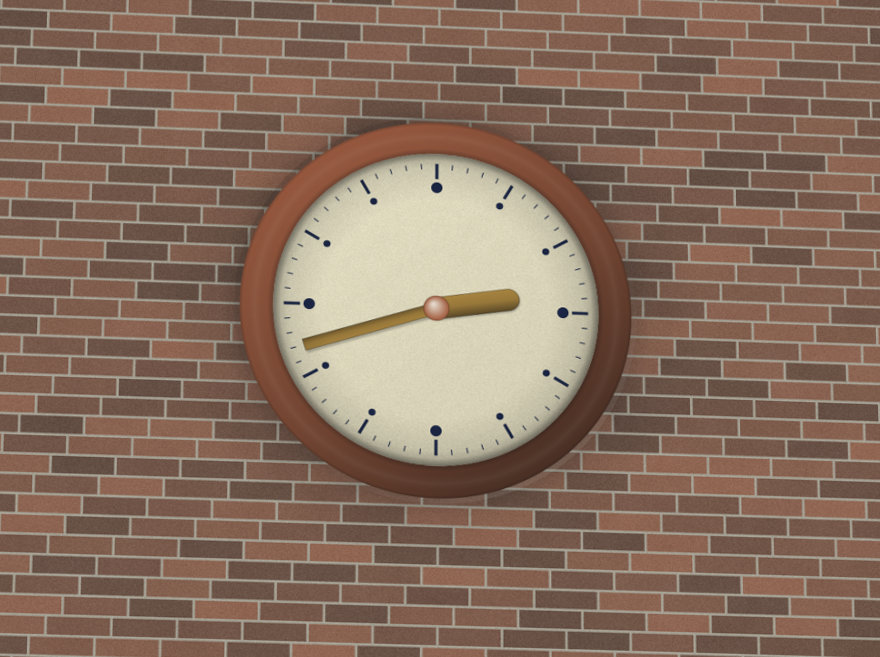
{"hour": 2, "minute": 42}
